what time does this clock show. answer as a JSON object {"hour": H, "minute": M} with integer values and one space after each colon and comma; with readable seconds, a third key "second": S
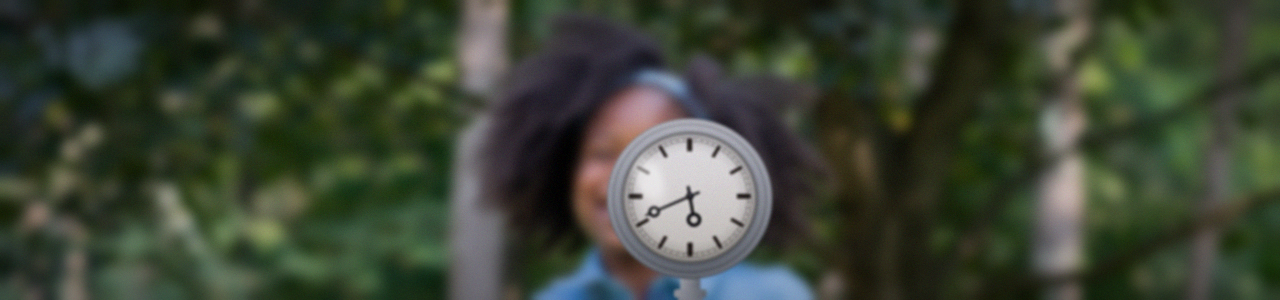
{"hour": 5, "minute": 41}
